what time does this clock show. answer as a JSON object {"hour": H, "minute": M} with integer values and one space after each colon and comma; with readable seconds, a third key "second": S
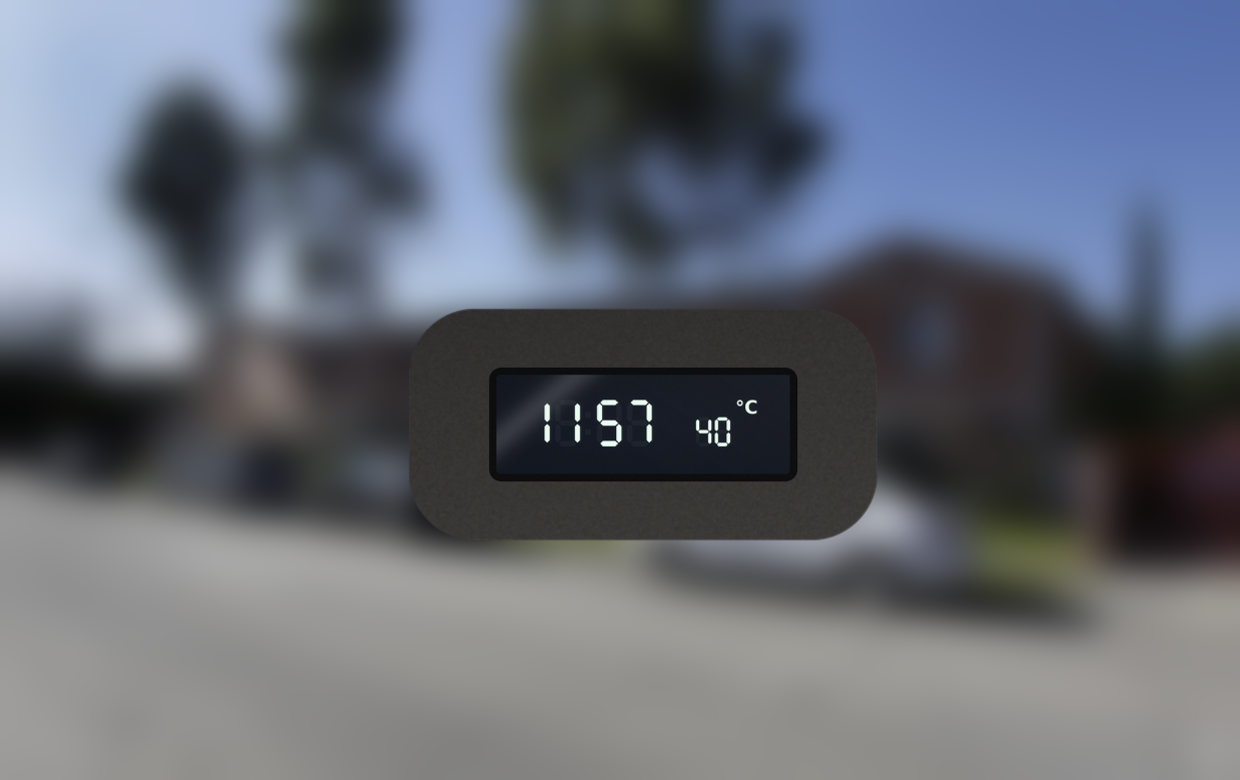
{"hour": 11, "minute": 57}
